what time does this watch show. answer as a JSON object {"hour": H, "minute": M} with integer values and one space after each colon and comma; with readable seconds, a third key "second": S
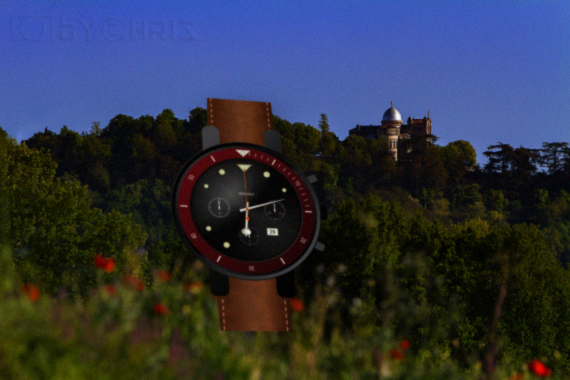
{"hour": 6, "minute": 12}
